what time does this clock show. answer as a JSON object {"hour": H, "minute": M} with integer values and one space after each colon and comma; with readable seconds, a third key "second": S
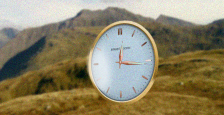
{"hour": 12, "minute": 16}
